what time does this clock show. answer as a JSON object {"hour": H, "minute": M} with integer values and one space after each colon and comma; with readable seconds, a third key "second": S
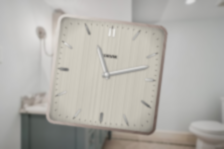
{"hour": 11, "minute": 12}
